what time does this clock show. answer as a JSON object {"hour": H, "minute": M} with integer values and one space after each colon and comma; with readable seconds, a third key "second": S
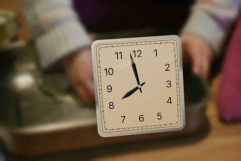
{"hour": 7, "minute": 58}
